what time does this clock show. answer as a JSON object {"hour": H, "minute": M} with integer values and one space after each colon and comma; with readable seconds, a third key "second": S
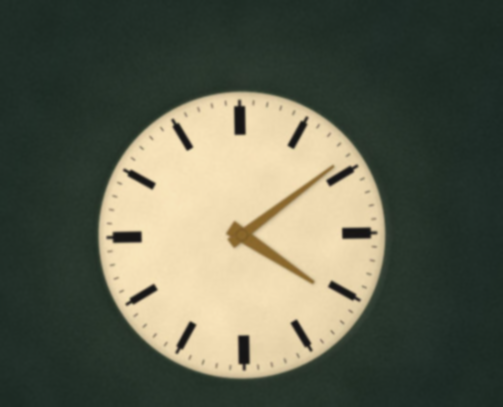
{"hour": 4, "minute": 9}
